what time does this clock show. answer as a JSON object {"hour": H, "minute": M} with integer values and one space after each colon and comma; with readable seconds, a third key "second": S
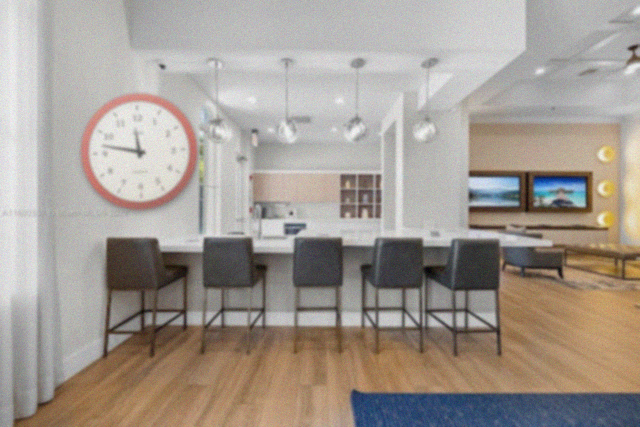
{"hour": 11, "minute": 47}
